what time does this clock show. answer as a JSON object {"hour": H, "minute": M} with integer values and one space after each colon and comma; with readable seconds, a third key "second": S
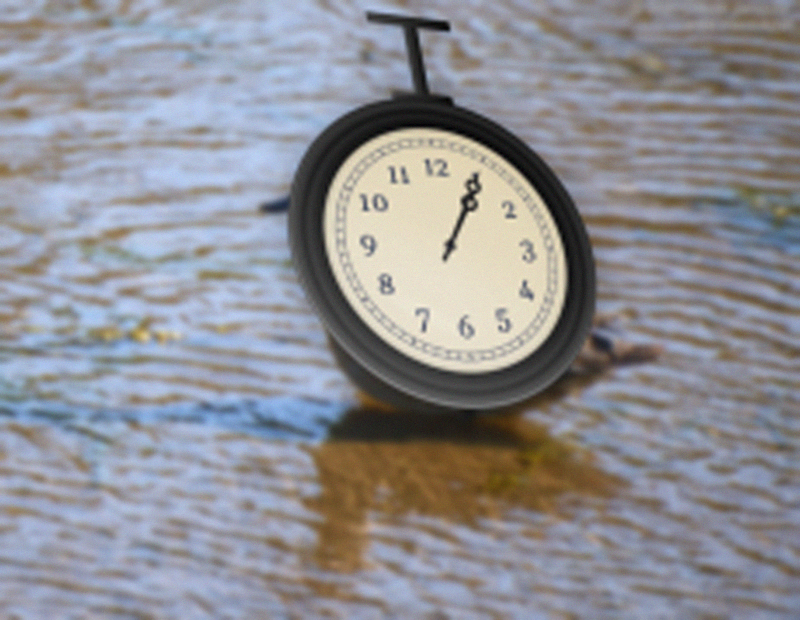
{"hour": 1, "minute": 5}
